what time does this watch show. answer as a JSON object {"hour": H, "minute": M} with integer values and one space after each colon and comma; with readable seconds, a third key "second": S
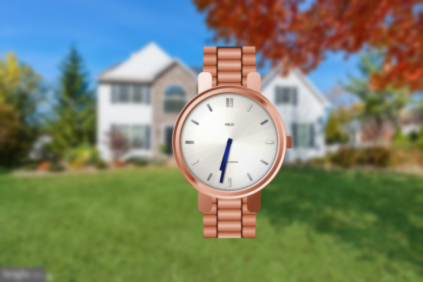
{"hour": 6, "minute": 32}
